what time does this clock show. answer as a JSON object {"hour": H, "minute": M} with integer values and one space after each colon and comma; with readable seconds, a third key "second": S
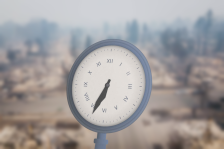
{"hour": 6, "minute": 34}
